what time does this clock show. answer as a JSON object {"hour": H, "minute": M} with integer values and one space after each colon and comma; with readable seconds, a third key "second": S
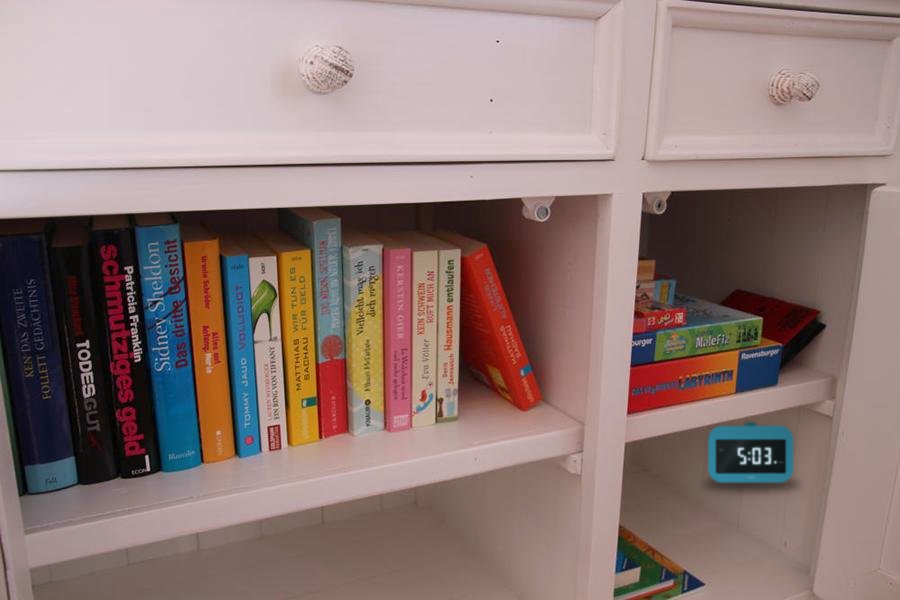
{"hour": 5, "minute": 3}
